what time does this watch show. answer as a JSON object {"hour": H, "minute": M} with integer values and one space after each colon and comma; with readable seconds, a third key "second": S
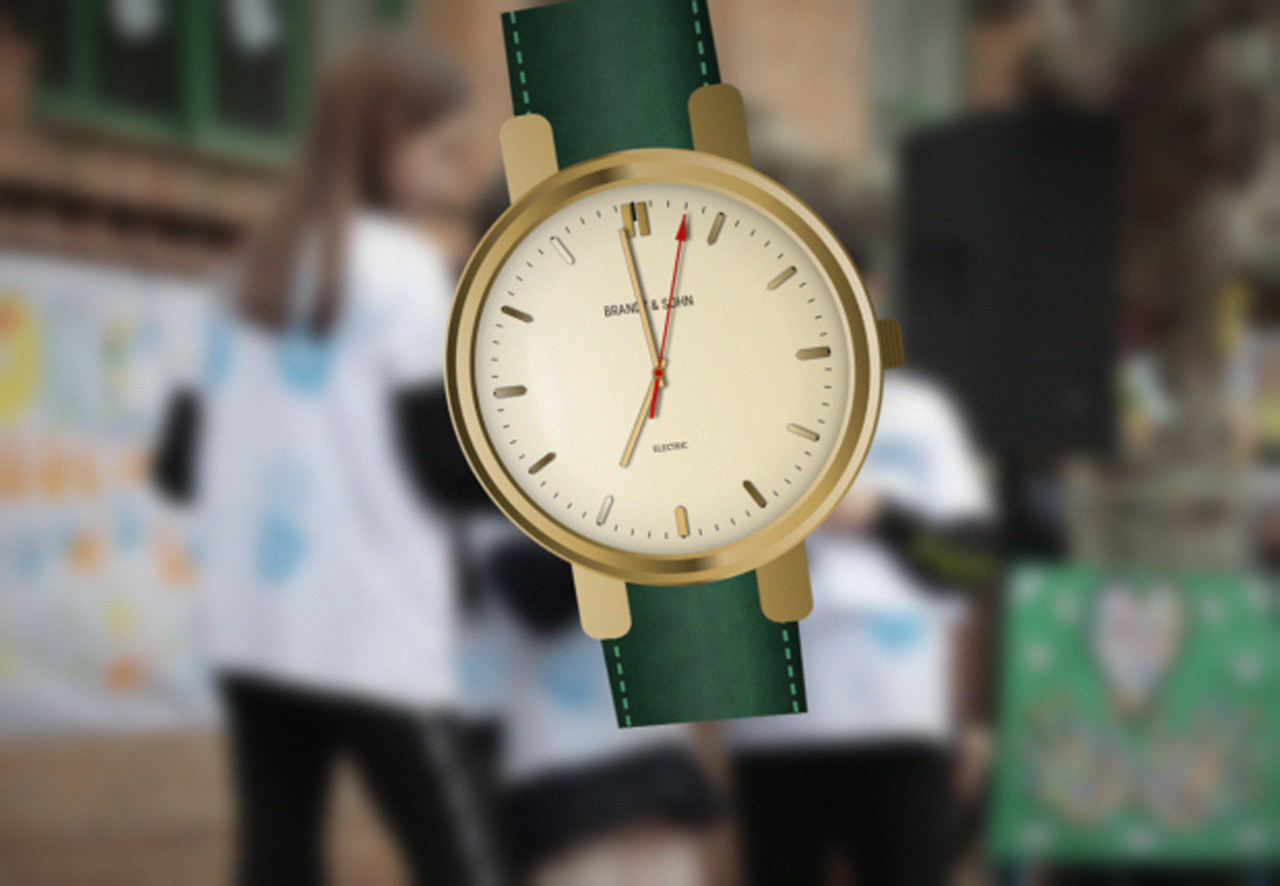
{"hour": 6, "minute": 59, "second": 3}
